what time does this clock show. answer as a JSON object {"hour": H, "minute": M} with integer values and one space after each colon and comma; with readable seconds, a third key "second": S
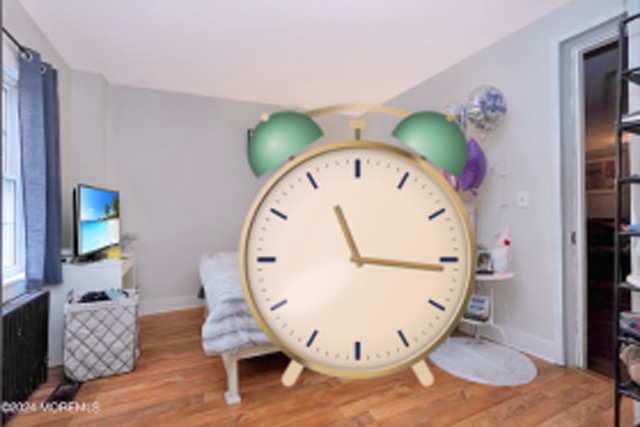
{"hour": 11, "minute": 16}
